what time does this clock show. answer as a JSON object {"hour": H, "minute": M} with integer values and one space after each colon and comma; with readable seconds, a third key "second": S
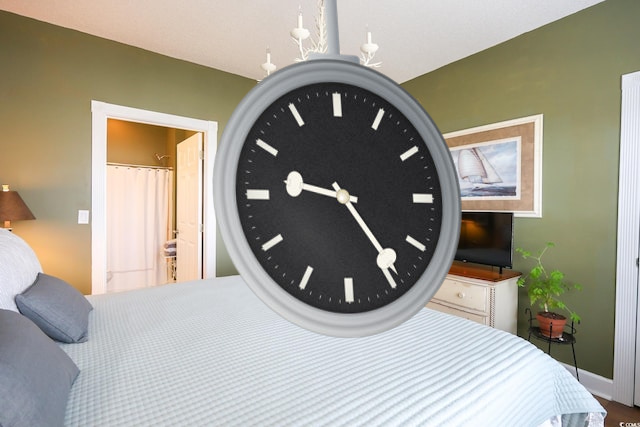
{"hour": 9, "minute": 24}
